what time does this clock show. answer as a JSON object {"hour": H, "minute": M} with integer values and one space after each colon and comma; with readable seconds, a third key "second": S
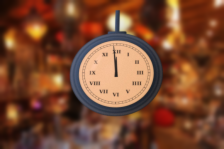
{"hour": 11, "minute": 59}
